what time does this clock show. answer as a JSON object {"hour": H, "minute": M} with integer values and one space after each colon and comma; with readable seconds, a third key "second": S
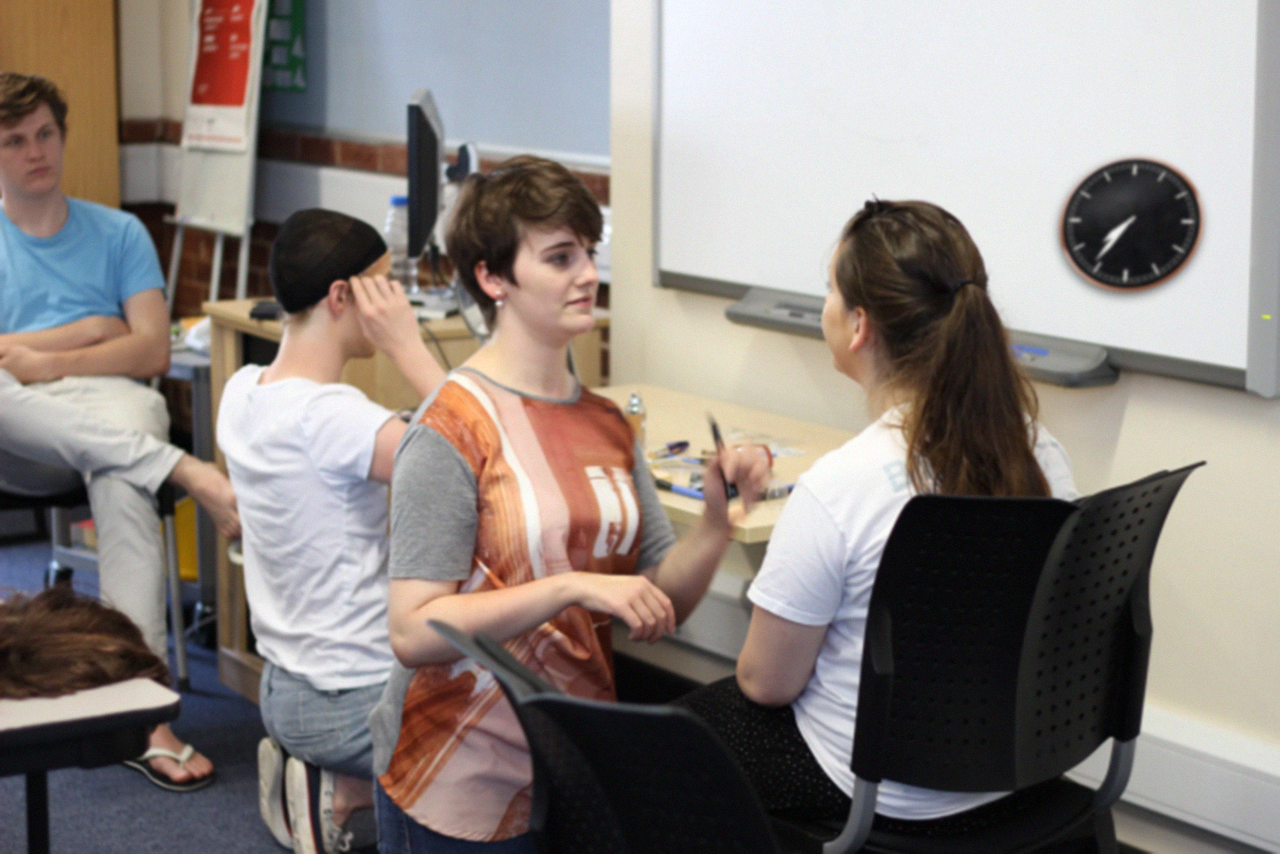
{"hour": 7, "minute": 36}
